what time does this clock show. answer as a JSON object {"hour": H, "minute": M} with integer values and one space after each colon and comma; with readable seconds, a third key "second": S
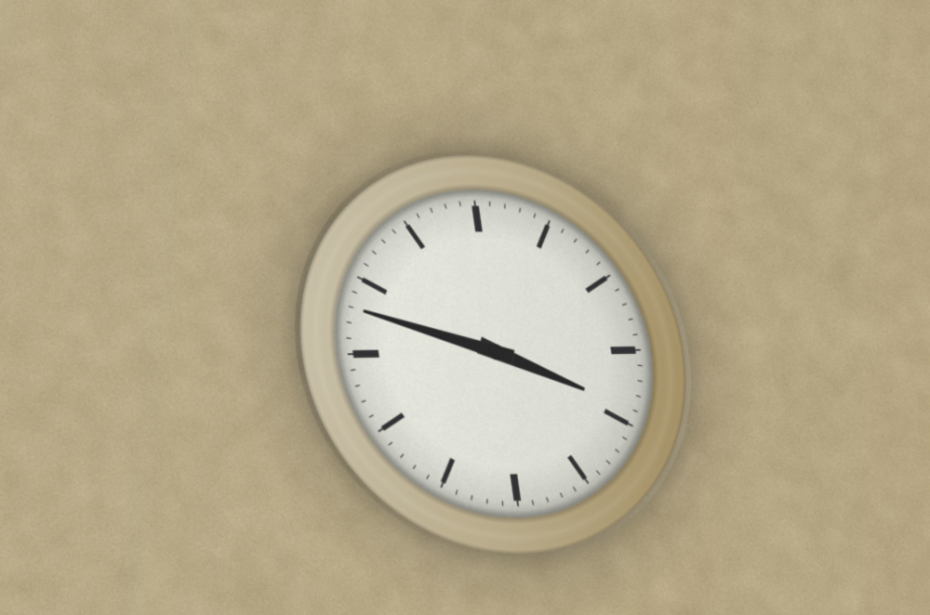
{"hour": 3, "minute": 48}
